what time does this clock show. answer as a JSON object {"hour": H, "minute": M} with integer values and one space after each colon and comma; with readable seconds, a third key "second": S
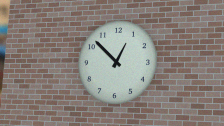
{"hour": 12, "minute": 52}
